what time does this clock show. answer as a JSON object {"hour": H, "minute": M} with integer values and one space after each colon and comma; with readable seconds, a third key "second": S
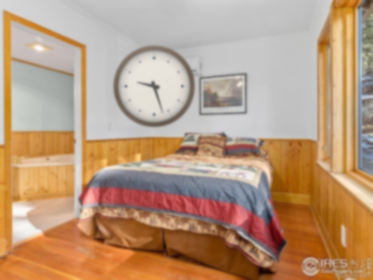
{"hour": 9, "minute": 27}
